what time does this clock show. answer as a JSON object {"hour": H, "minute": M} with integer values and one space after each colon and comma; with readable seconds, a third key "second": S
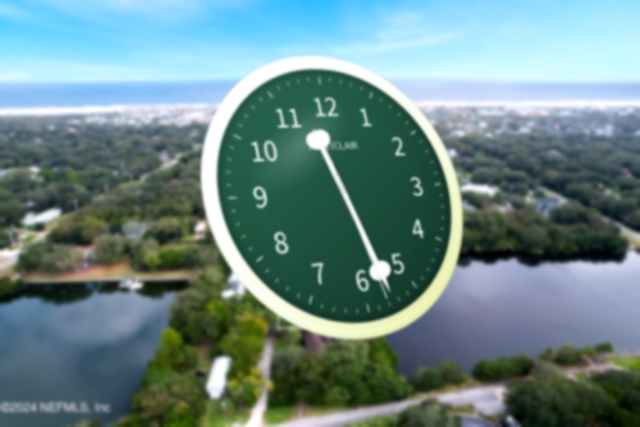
{"hour": 11, "minute": 27, "second": 28}
